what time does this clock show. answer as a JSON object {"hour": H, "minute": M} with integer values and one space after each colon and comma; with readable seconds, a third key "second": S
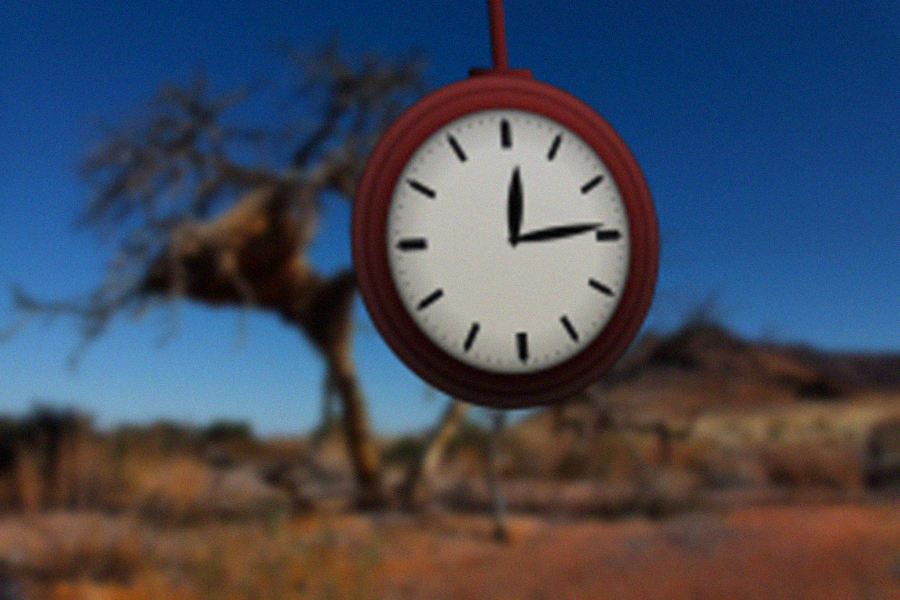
{"hour": 12, "minute": 14}
